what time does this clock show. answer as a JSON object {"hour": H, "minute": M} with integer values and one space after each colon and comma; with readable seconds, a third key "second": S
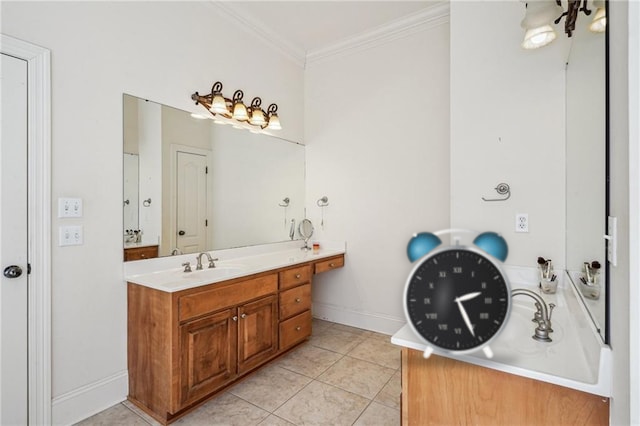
{"hour": 2, "minute": 26}
